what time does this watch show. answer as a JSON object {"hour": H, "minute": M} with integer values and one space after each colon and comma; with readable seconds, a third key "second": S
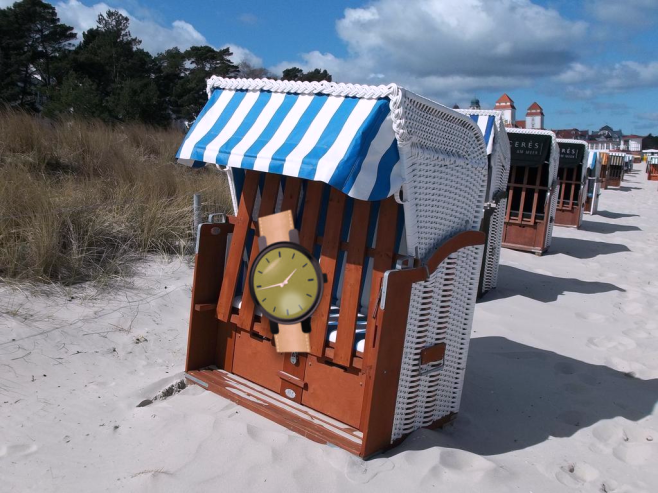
{"hour": 1, "minute": 44}
